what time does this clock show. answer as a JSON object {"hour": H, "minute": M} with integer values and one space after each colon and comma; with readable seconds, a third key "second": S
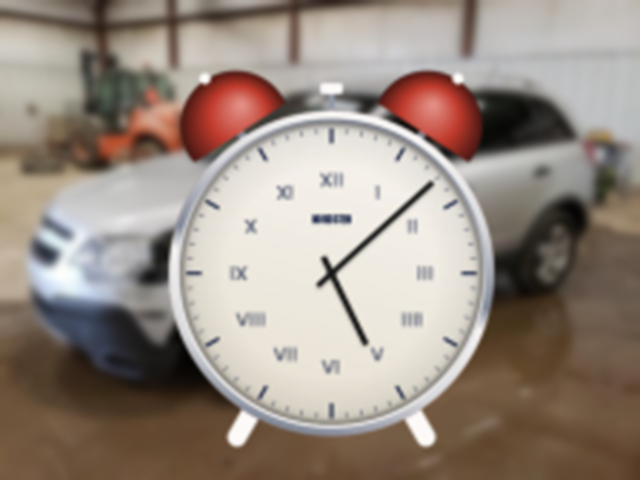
{"hour": 5, "minute": 8}
